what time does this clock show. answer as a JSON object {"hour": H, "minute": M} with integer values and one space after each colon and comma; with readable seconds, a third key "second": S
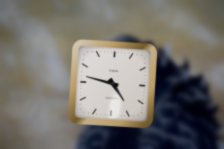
{"hour": 4, "minute": 47}
